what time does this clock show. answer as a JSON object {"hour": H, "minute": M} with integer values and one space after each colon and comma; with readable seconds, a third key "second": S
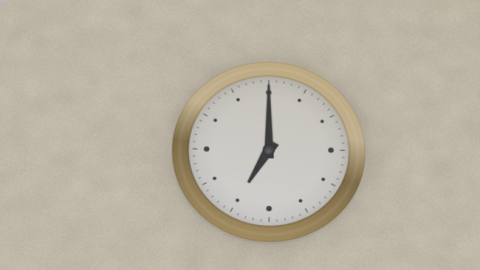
{"hour": 7, "minute": 0}
